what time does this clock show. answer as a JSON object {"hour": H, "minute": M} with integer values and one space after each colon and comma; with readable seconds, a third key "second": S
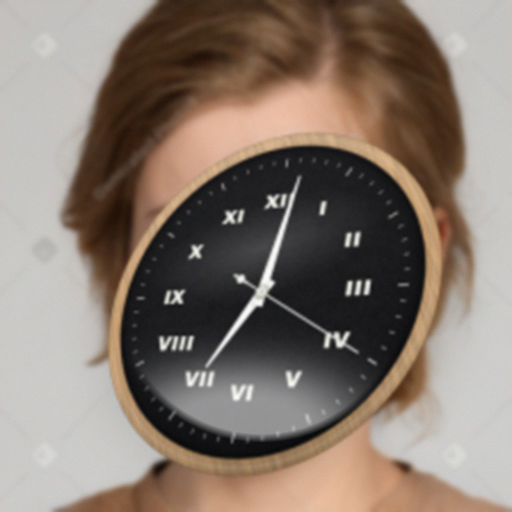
{"hour": 7, "minute": 1, "second": 20}
